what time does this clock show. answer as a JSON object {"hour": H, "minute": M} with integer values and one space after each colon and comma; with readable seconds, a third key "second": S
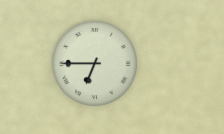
{"hour": 6, "minute": 45}
